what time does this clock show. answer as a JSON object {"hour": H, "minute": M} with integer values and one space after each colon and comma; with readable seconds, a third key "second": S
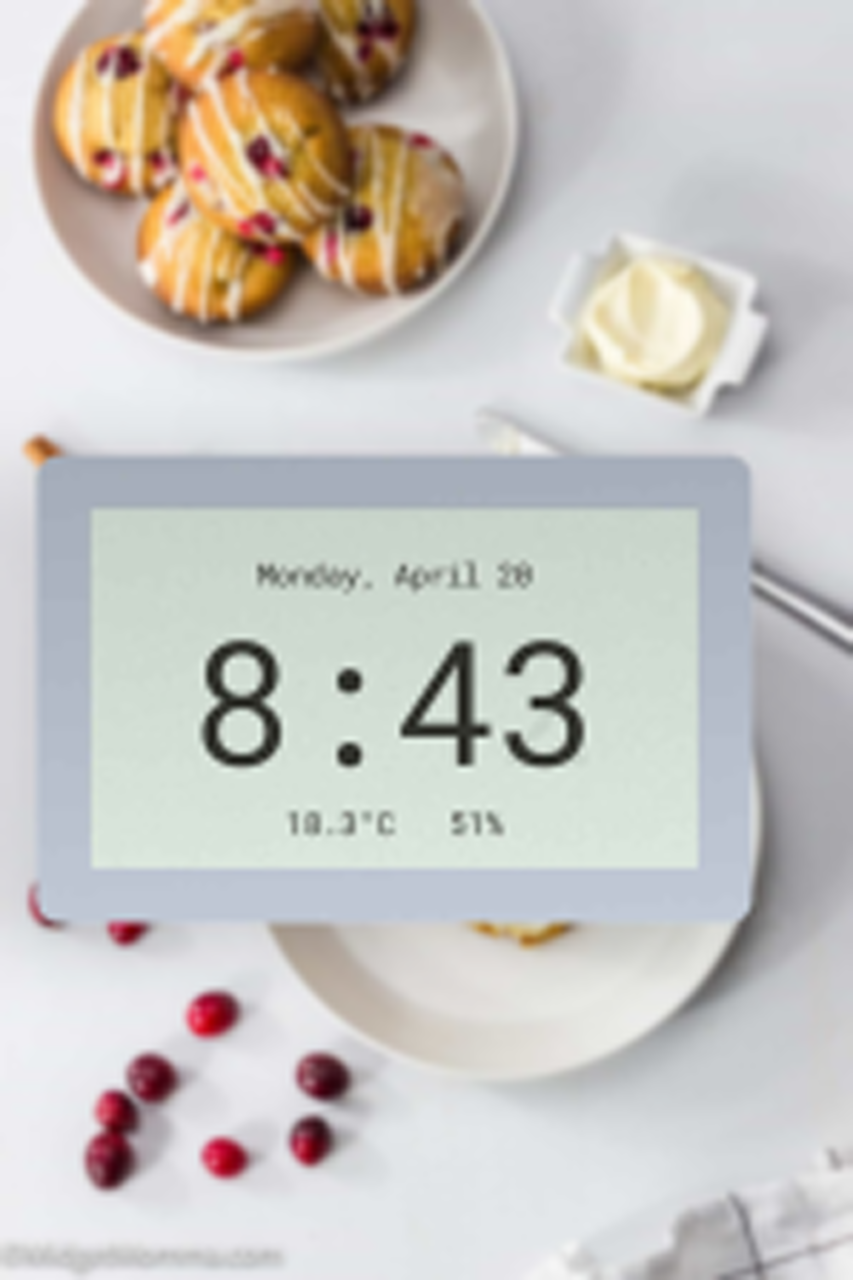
{"hour": 8, "minute": 43}
